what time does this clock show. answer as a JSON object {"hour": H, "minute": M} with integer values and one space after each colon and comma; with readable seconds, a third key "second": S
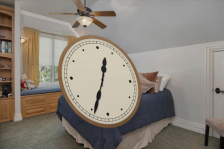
{"hour": 12, "minute": 34}
